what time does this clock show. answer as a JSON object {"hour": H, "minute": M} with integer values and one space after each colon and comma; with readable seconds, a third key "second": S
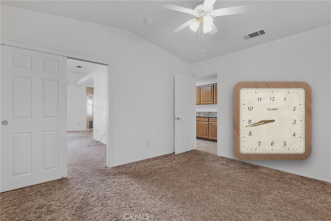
{"hour": 8, "minute": 43}
